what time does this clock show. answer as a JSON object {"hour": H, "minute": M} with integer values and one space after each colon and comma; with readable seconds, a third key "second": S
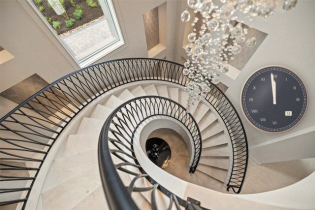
{"hour": 11, "minute": 59}
